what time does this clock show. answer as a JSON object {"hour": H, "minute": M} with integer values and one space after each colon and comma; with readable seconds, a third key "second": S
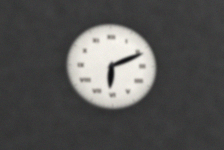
{"hour": 6, "minute": 11}
